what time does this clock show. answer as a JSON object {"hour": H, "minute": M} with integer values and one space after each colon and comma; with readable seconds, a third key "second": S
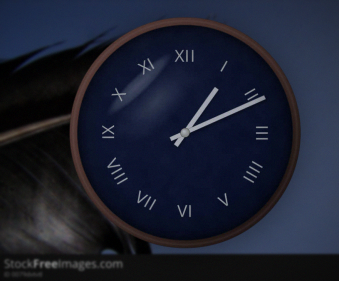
{"hour": 1, "minute": 11}
